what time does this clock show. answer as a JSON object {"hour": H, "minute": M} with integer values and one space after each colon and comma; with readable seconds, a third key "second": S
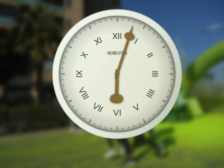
{"hour": 6, "minute": 3}
